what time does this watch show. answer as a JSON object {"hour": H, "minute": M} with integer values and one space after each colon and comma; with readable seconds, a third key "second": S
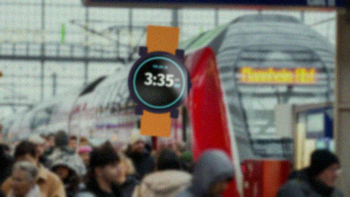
{"hour": 3, "minute": 35}
